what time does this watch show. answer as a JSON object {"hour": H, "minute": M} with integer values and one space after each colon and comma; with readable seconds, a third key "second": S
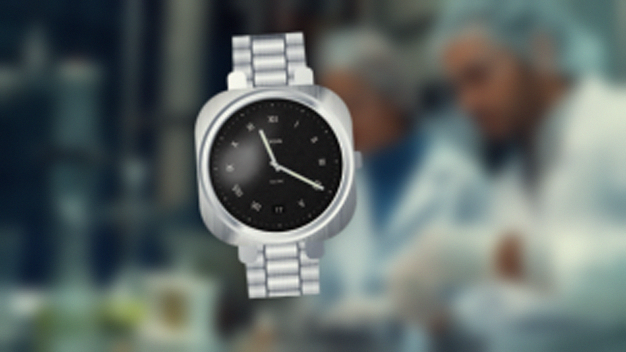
{"hour": 11, "minute": 20}
